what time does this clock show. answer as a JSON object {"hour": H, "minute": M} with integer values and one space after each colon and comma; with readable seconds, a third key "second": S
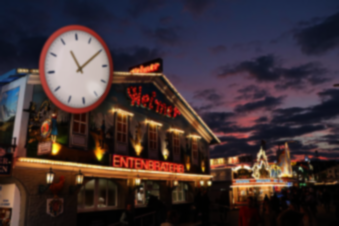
{"hour": 11, "minute": 10}
